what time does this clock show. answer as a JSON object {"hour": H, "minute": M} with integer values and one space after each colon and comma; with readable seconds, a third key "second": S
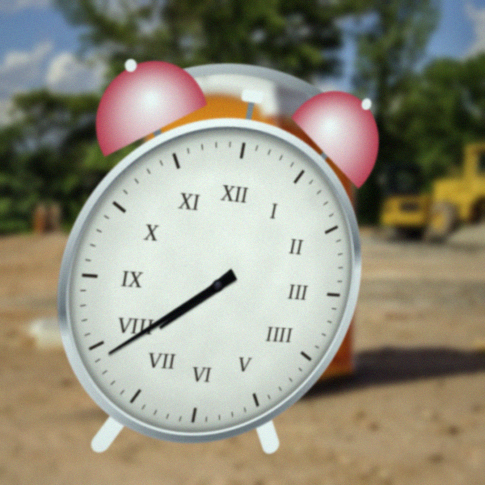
{"hour": 7, "minute": 39}
